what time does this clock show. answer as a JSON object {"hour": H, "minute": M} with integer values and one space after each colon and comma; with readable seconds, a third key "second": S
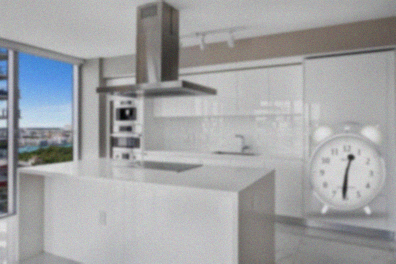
{"hour": 12, "minute": 31}
